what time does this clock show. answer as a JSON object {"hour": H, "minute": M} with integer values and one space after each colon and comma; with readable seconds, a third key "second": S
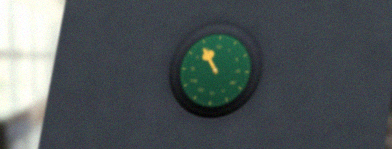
{"hour": 10, "minute": 54}
